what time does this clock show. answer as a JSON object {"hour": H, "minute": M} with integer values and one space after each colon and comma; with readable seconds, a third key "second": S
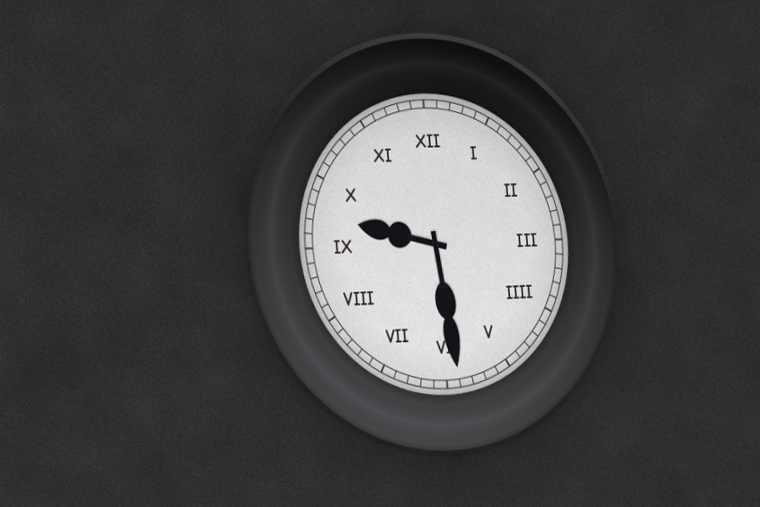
{"hour": 9, "minute": 29}
